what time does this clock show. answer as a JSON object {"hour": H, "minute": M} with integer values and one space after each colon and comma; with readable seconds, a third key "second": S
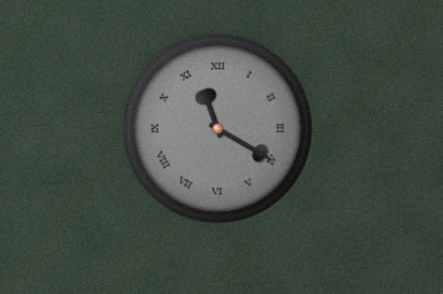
{"hour": 11, "minute": 20}
